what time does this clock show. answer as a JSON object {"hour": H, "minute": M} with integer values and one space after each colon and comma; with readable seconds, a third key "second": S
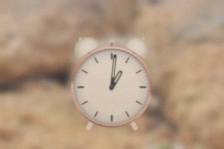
{"hour": 1, "minute": 1}
